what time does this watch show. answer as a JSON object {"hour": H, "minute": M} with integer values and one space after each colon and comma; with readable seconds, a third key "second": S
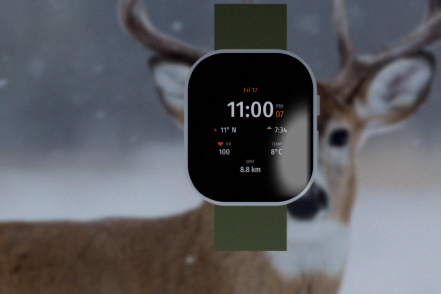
{"hour": 11, "minute": 0, "second": 7}
